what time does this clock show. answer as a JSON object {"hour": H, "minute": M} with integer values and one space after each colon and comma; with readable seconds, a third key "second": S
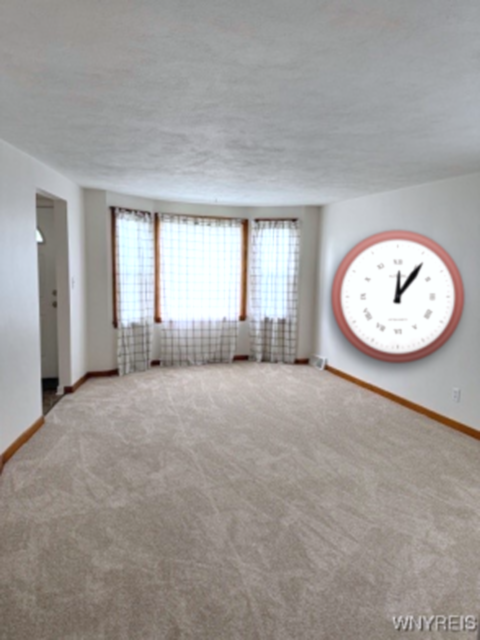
{"hour": 12, "minute": 6}
